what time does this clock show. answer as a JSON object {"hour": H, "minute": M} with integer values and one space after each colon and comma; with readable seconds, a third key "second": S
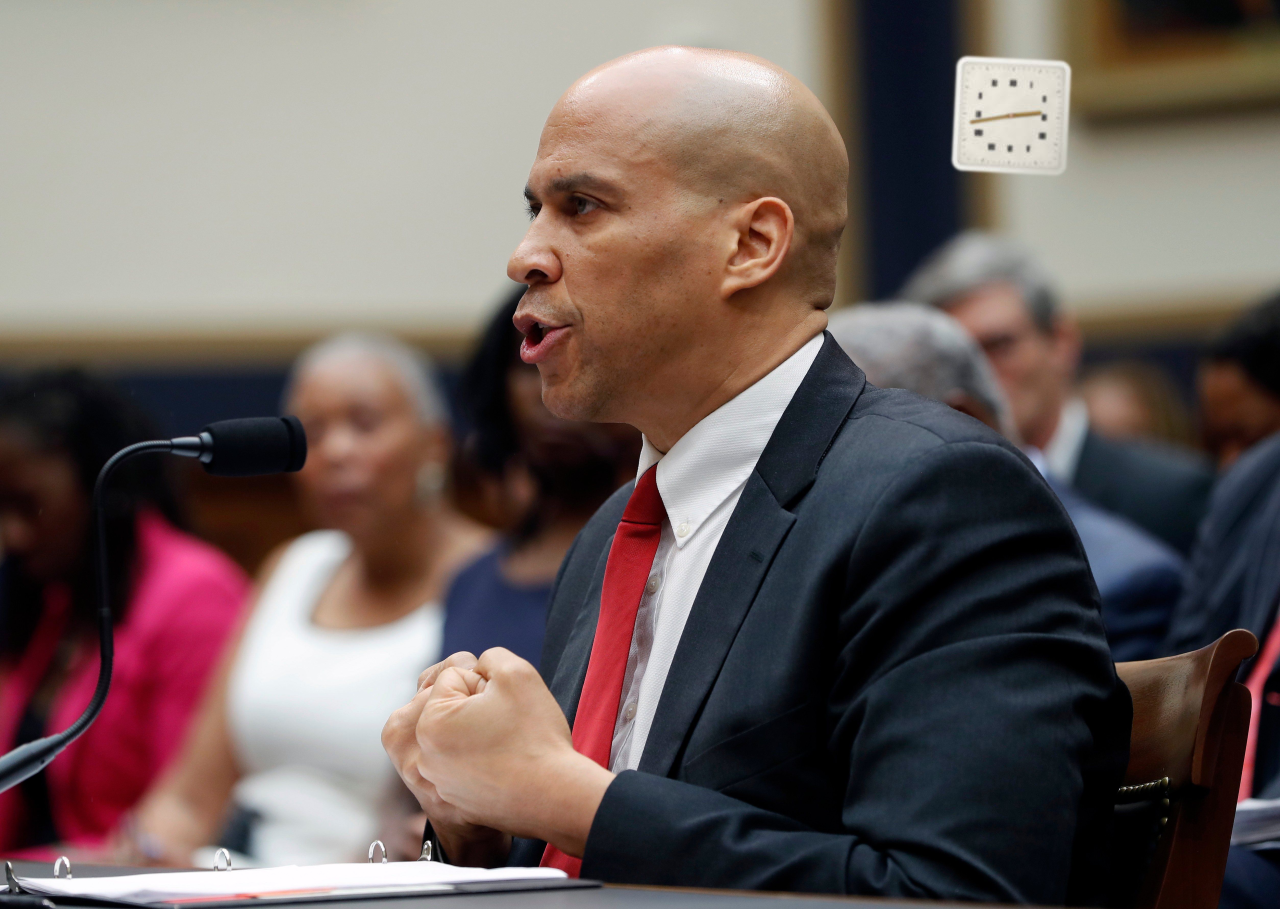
{"hour": 2, "minute": 43}
